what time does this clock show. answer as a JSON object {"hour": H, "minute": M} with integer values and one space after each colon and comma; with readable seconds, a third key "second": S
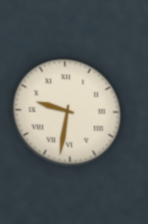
{"hour": 9, "minute": 32}
